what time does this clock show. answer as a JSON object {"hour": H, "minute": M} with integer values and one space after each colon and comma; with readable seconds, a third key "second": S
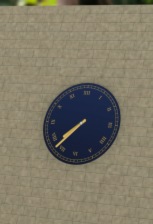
{"hour": 7, "minute": 37}
